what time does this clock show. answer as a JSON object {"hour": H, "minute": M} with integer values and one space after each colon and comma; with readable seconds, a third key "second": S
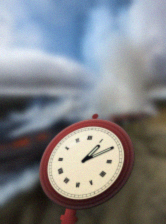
{"hour": 1, "minute": 10}
